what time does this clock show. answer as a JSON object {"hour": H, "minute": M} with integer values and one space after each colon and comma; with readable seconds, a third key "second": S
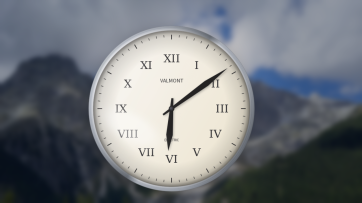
{"hour": 6, "minute": 9}
